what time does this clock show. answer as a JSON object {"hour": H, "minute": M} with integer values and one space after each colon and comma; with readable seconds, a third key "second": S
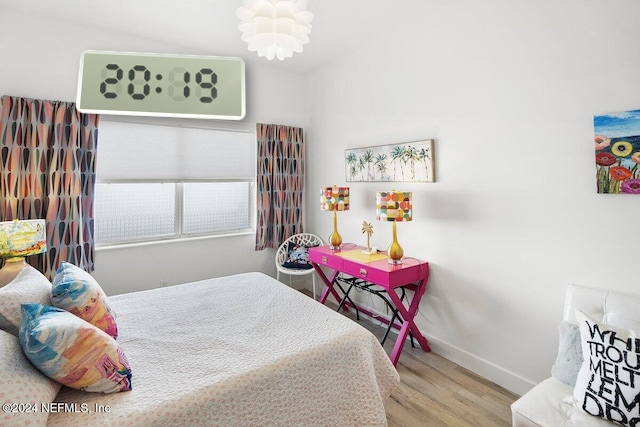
{"hour": 20, "minute": 19}
